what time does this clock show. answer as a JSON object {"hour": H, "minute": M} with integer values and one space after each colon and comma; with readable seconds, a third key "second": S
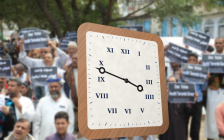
{"hour": 3, "minute": 48}
